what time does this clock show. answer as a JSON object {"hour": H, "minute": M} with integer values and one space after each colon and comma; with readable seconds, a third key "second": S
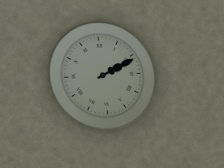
{"hour": 2, "minute": 11}
